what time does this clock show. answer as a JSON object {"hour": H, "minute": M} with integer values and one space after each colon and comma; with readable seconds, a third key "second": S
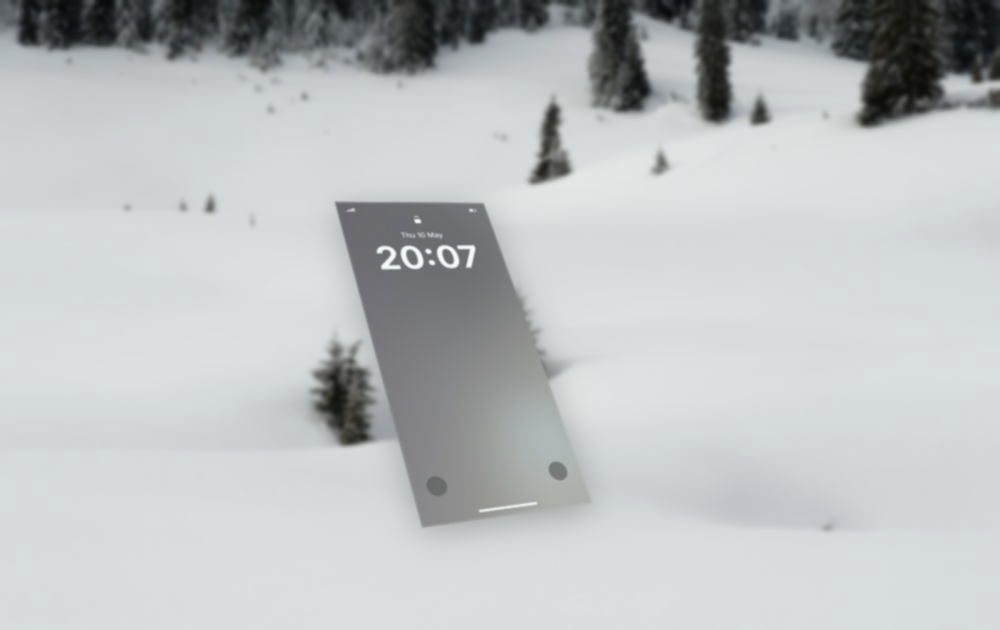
{"hour": 20, "minute": 7}
